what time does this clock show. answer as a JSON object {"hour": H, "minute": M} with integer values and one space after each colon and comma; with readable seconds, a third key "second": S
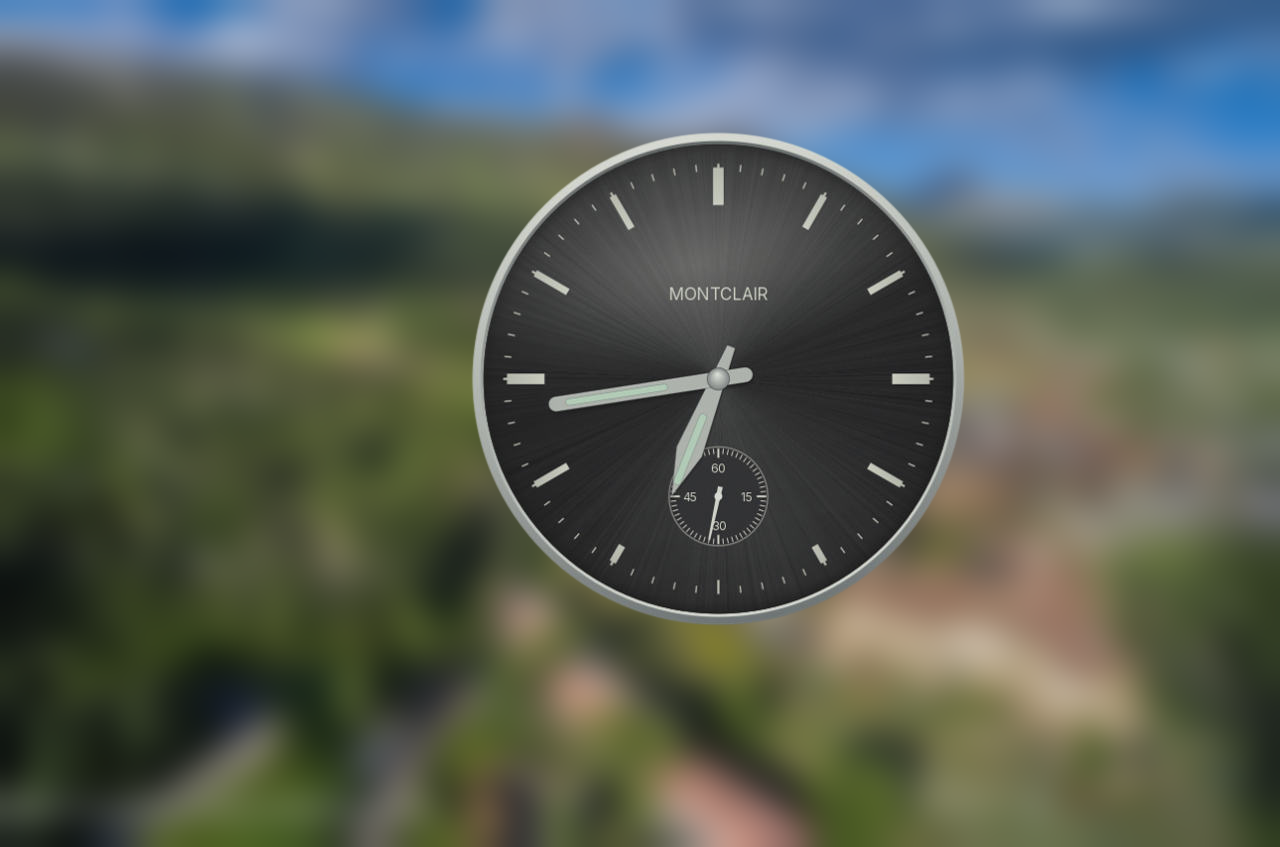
{"hour": 6, "minute": 43, "second": 32}
